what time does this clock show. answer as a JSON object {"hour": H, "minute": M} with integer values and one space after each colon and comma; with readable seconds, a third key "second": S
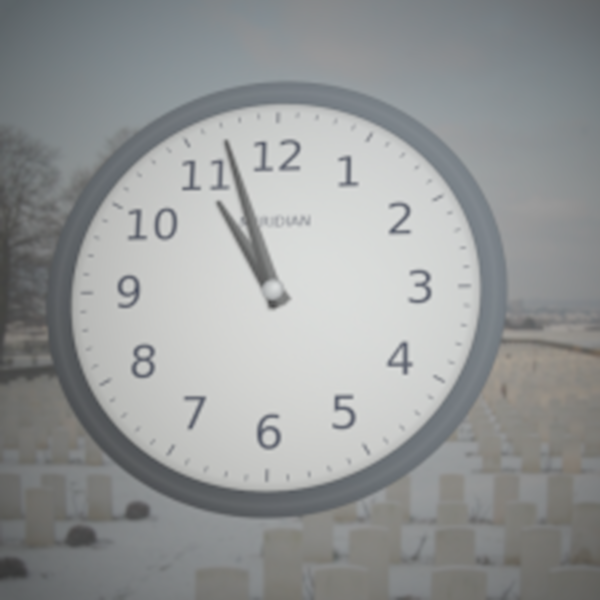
{"hour": 10, "minute": 57}
